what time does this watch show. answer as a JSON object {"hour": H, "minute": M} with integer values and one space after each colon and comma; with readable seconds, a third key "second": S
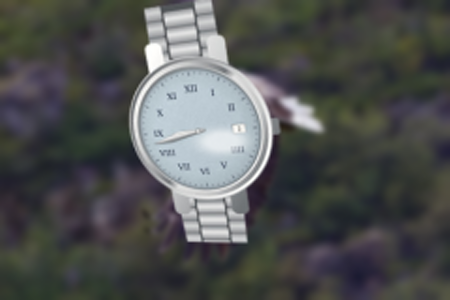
{"hour": 8, "minute": 43}
